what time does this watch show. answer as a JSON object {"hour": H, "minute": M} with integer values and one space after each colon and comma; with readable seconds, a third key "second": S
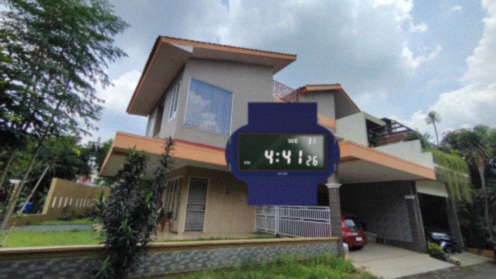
{"hour": 4, "minute": 41, "second": 26}
